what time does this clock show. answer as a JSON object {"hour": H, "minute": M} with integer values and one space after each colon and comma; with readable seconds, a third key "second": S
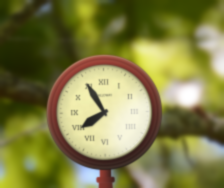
{"hour": 7, "minute": 55}
